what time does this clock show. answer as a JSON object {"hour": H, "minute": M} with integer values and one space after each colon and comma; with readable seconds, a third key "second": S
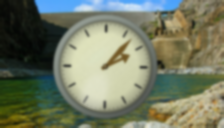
{"hour": 2, "minute": 7}
